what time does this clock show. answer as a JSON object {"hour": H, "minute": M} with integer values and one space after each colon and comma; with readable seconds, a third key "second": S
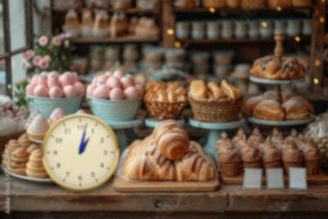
{"hour": 1, "minute": 2}
